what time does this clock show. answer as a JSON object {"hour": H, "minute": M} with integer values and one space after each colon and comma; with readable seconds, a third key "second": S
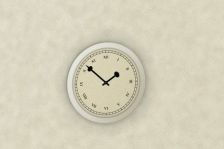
{"hour": 1, "minute": 52}
